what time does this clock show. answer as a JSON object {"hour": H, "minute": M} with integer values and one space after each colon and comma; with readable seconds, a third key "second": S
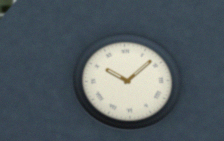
{"hour": 10, "minute": 8}
